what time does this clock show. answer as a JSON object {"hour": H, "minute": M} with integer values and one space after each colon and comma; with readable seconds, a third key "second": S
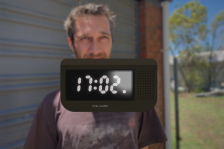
{"hour": 17, "minute": 2}
